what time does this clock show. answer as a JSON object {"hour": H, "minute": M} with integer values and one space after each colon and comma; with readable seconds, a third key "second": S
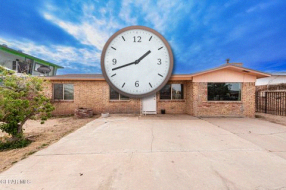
{"hour": 1, "minute": 42}
